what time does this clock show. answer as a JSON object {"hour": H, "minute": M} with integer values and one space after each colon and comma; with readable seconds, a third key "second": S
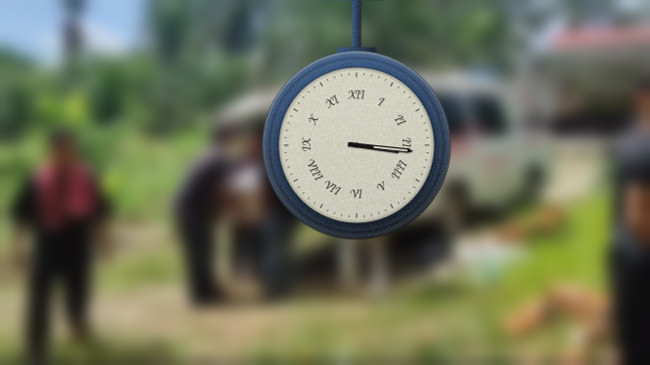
{"hour": 3, "minute": 16}
